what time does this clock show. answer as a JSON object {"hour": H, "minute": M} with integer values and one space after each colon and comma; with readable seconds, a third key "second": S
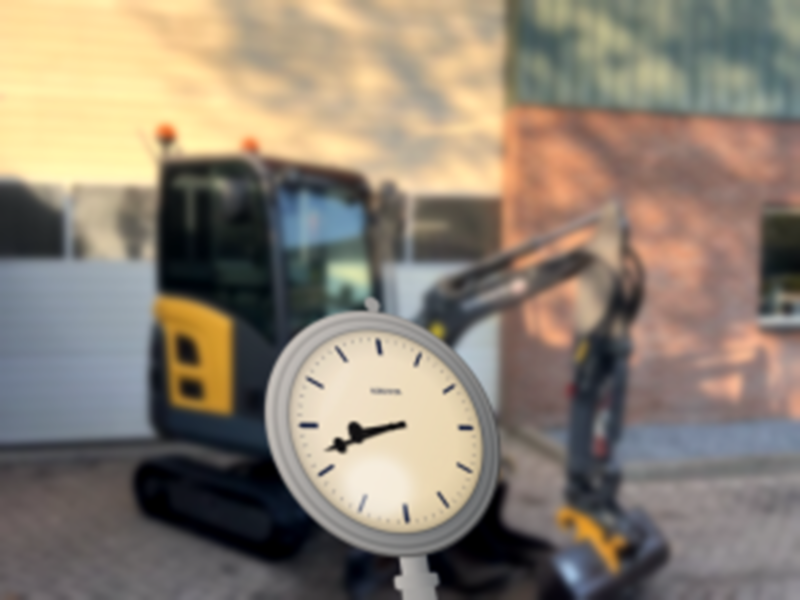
{"hour": 8, "minute": 42}
